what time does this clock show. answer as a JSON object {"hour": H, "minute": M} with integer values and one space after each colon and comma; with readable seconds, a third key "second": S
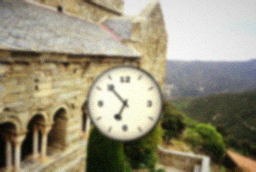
{"hour": 6, "minute": 53}
